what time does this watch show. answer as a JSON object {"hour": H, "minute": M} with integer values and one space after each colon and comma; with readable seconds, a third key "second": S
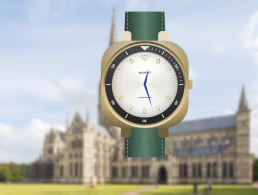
{"hour": 12, "minute": 27}
